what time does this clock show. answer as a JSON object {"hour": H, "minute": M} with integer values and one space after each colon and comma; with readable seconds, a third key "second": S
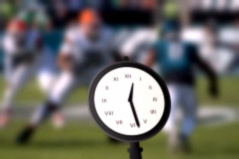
{"hour": 12, "minute": 28}
